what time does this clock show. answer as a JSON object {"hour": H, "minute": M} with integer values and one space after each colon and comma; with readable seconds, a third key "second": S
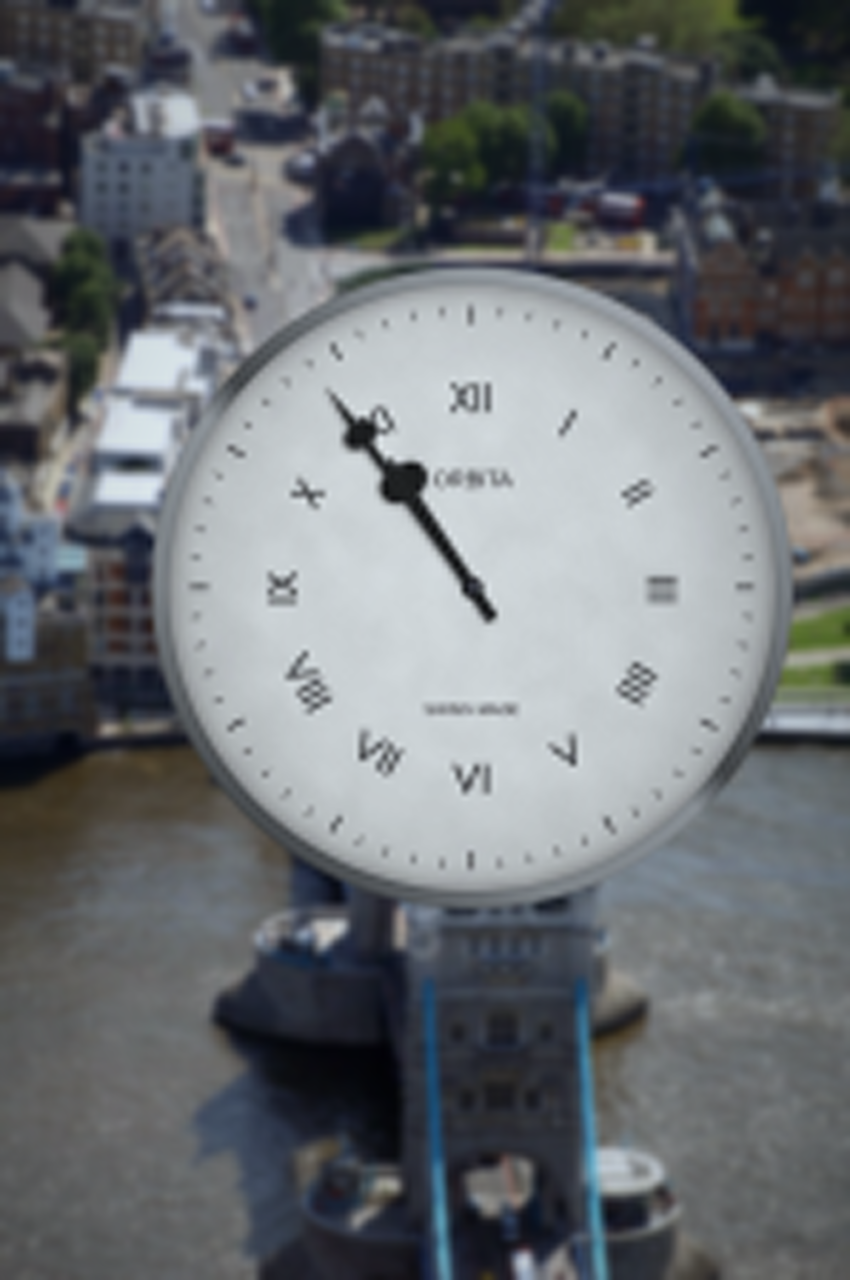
{"hour": 10, "minute": 54}
